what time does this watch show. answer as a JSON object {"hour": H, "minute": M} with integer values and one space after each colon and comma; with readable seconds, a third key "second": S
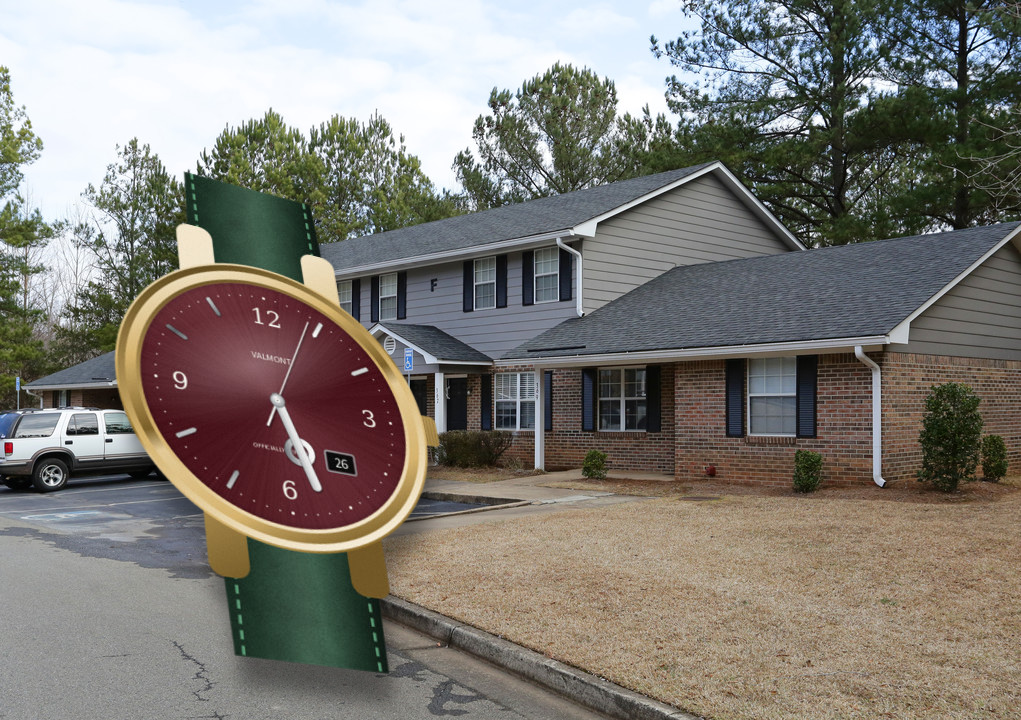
{"hour": 5, "minute": 27, "second": 4}
